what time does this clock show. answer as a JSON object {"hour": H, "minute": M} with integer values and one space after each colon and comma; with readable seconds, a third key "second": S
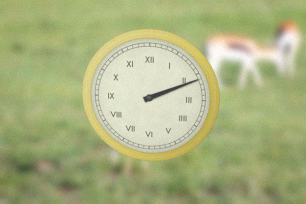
{"hour": 2, "minute": 11}
